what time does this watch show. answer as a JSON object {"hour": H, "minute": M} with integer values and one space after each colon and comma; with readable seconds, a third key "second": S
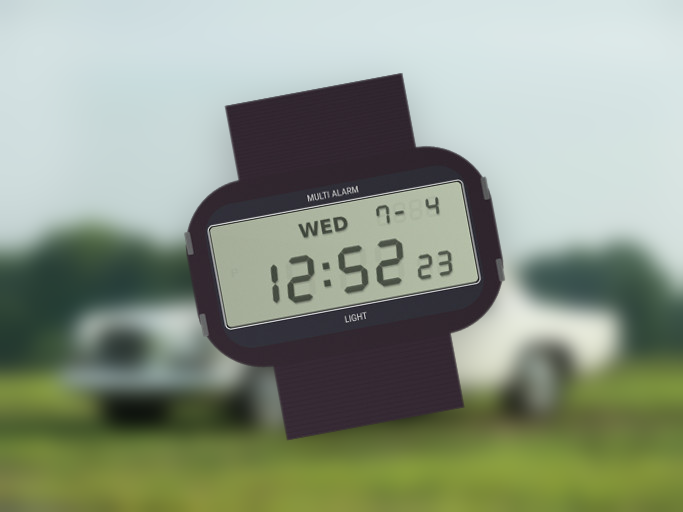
{"hour": 12, "minute": 52, "second": 23}
